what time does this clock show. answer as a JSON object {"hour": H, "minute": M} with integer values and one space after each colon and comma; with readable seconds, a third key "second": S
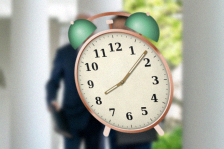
{"hour": 8, "minute": 8}
